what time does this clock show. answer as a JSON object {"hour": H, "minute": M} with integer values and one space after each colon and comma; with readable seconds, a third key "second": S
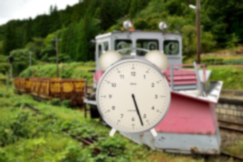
{"hour": 5, "minute": 27}
